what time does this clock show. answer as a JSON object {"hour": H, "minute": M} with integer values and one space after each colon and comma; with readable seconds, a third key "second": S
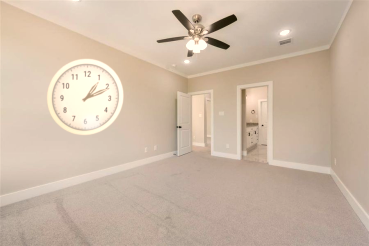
{"hour": 1, "minute": 11}
